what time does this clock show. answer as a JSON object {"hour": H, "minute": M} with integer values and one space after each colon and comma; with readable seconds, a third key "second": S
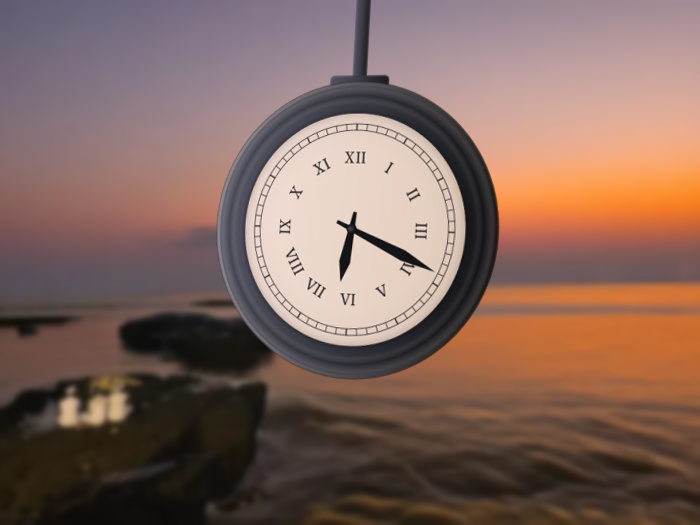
{"hour": 6, "minute": 19}
